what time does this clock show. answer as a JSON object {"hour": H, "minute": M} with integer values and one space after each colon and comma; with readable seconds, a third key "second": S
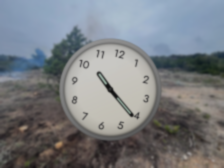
{"hour": 10, "minute": 21}
